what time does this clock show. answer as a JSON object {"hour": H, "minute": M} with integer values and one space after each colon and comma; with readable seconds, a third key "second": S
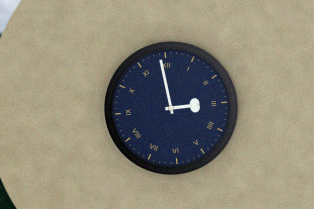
{"hour": 2, "minute": 59}
